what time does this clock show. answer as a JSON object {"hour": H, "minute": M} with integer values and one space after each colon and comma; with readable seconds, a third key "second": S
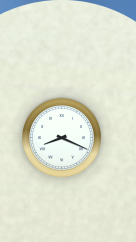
{"hour": 8, "minute": 19}
